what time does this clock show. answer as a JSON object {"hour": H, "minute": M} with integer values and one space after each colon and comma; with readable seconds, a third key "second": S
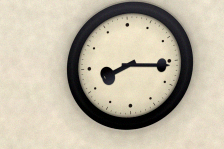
{"hour": 8, "minute": 16}
